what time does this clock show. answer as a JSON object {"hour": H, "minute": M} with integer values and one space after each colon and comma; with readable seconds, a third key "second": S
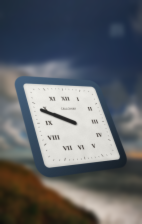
{"hour": 9, "minute": 49}
